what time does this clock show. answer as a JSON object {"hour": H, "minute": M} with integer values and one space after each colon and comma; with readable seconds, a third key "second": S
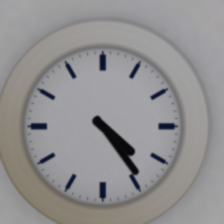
{"hour": 4, "minute": 24}
